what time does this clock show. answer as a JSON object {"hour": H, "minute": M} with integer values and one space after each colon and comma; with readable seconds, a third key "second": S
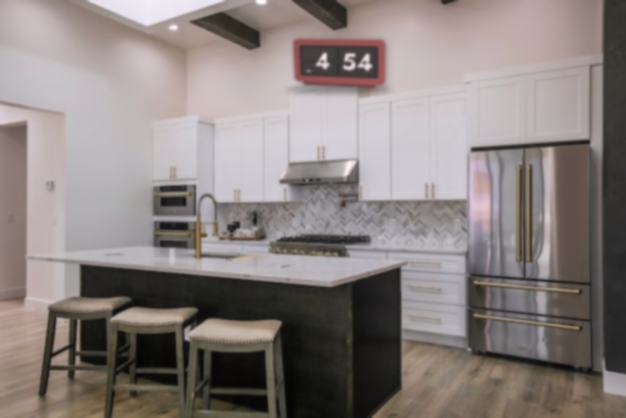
{"hour": 4, "minute": 54}
